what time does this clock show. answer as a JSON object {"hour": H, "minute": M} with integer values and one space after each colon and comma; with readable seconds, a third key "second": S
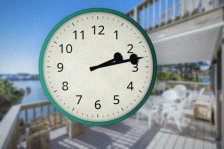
{"hour": 2, "minute": 13}
